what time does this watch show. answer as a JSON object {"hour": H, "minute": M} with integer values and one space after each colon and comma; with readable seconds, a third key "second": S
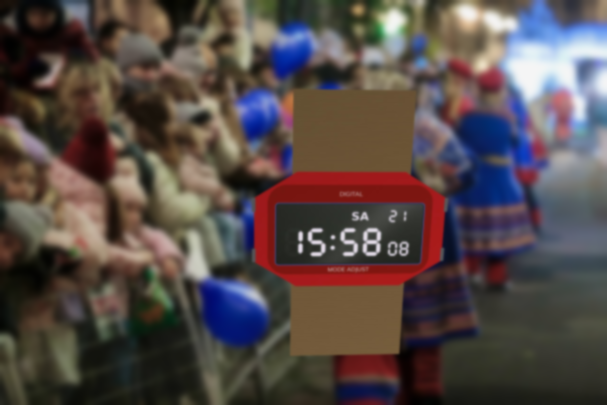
{"hour": 15, "minute": 58, "second": 8}
